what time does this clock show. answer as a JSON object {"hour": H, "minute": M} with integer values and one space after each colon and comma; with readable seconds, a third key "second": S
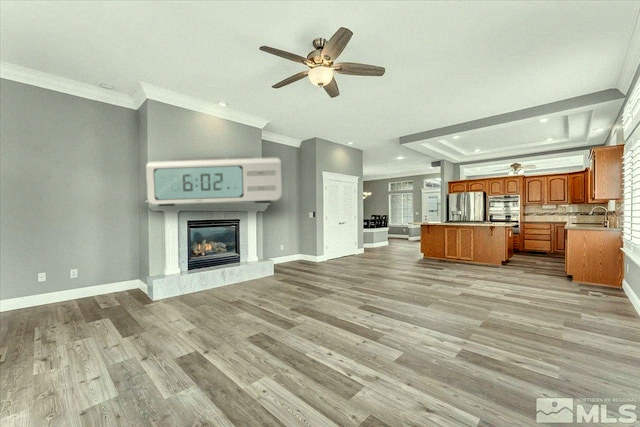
{"hour": 6, "minute": 2}
